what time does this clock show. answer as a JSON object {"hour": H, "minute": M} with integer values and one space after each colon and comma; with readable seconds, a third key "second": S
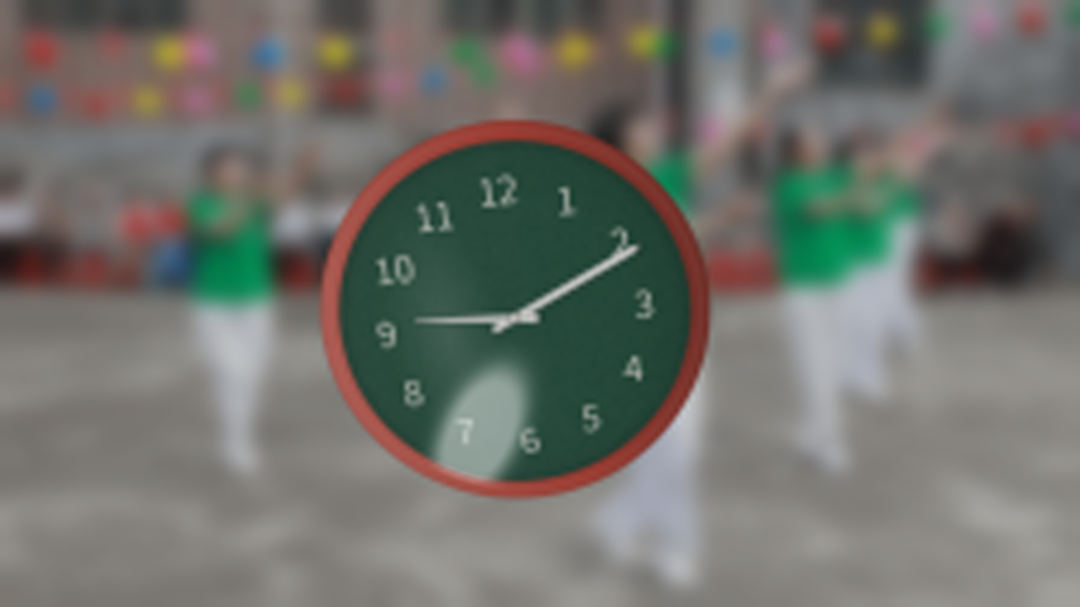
{"hour": 9, "minute": 11}
